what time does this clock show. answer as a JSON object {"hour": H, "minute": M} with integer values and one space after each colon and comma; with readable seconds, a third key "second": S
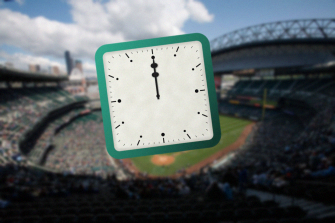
{"hour": 12, "minute": 0}
